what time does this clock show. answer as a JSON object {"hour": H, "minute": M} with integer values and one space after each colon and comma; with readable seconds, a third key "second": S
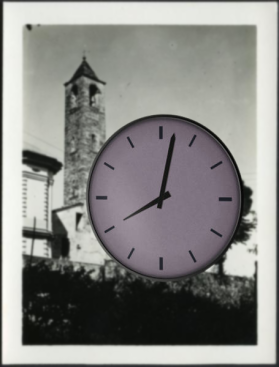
{"hour": 8, "minute": 2}
